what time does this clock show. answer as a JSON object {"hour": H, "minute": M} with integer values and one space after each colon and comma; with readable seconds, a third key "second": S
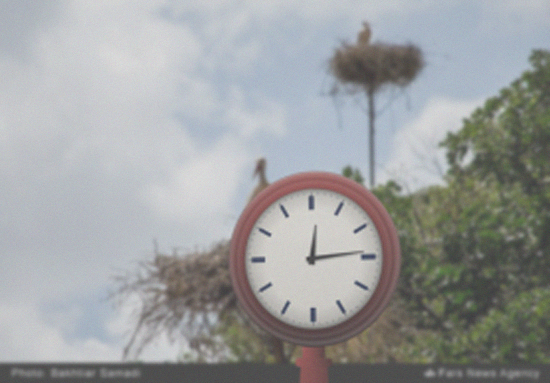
{"hour": 12, "minute": 14}
